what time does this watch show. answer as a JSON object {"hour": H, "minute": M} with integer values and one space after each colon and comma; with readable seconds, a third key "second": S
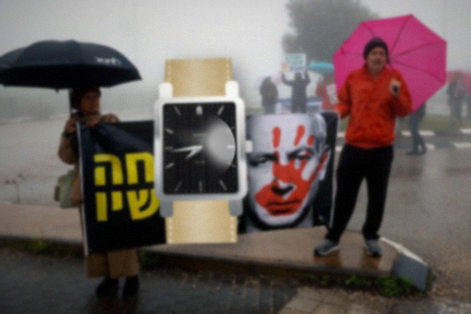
{"hour": 7, "minute": 44}
